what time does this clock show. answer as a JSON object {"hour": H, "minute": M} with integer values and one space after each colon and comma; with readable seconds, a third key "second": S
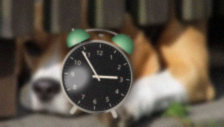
{"hour": 2, "minute": 54}
